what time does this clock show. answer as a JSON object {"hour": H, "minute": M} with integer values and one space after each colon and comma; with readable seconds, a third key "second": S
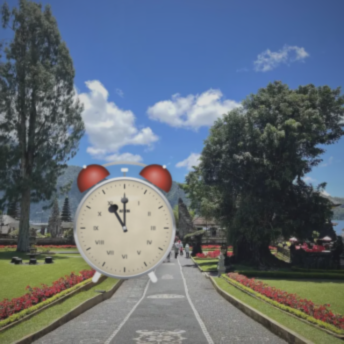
{"hour": 11, "minute": 0}
